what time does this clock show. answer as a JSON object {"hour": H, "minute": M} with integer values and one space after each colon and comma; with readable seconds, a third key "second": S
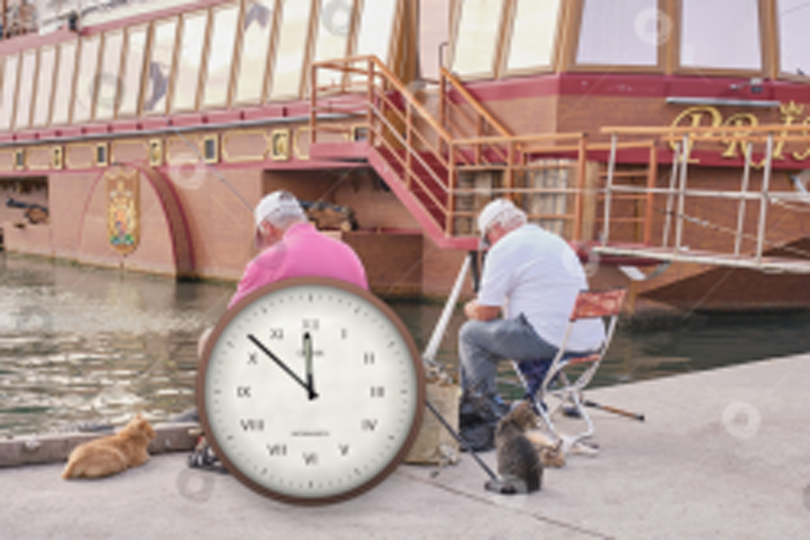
{"hour": 11, "minute": 52}
